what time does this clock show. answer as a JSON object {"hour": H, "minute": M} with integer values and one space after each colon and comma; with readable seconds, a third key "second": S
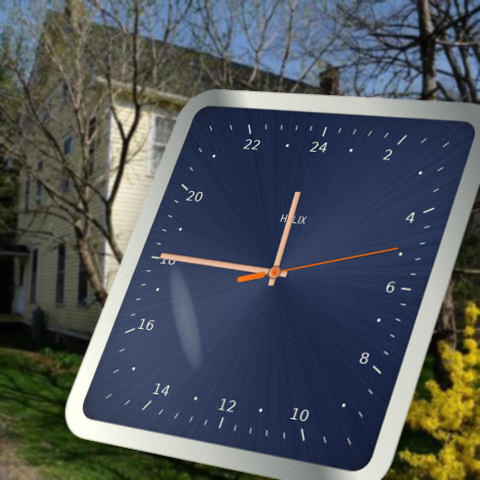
{"hour": 23, "minute": 45, "second": 12}
